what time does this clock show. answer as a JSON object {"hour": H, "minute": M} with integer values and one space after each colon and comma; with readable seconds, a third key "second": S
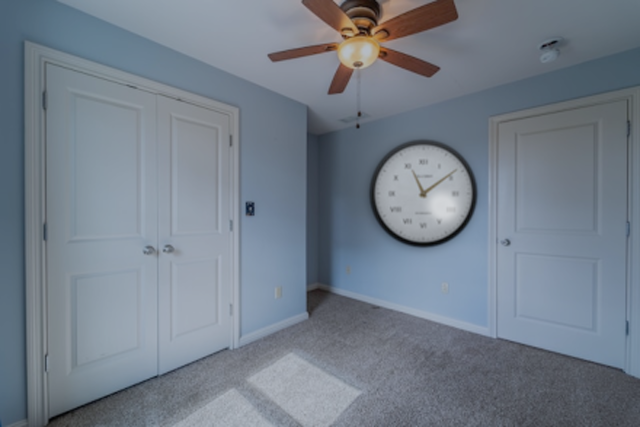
{"hour": 11, "minute": 9}
